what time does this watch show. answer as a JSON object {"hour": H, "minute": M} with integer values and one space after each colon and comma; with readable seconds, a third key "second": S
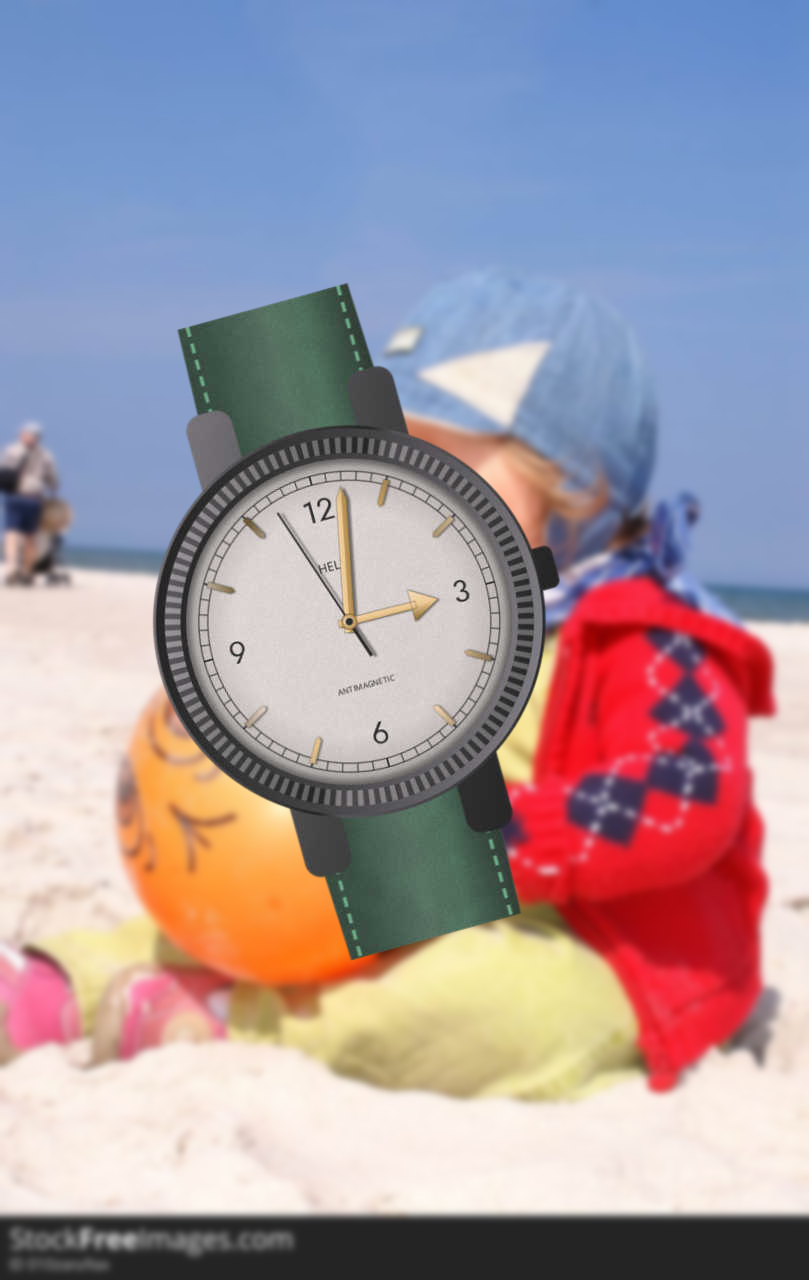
{"hour": 3, "minute": 1, "second": 57}
